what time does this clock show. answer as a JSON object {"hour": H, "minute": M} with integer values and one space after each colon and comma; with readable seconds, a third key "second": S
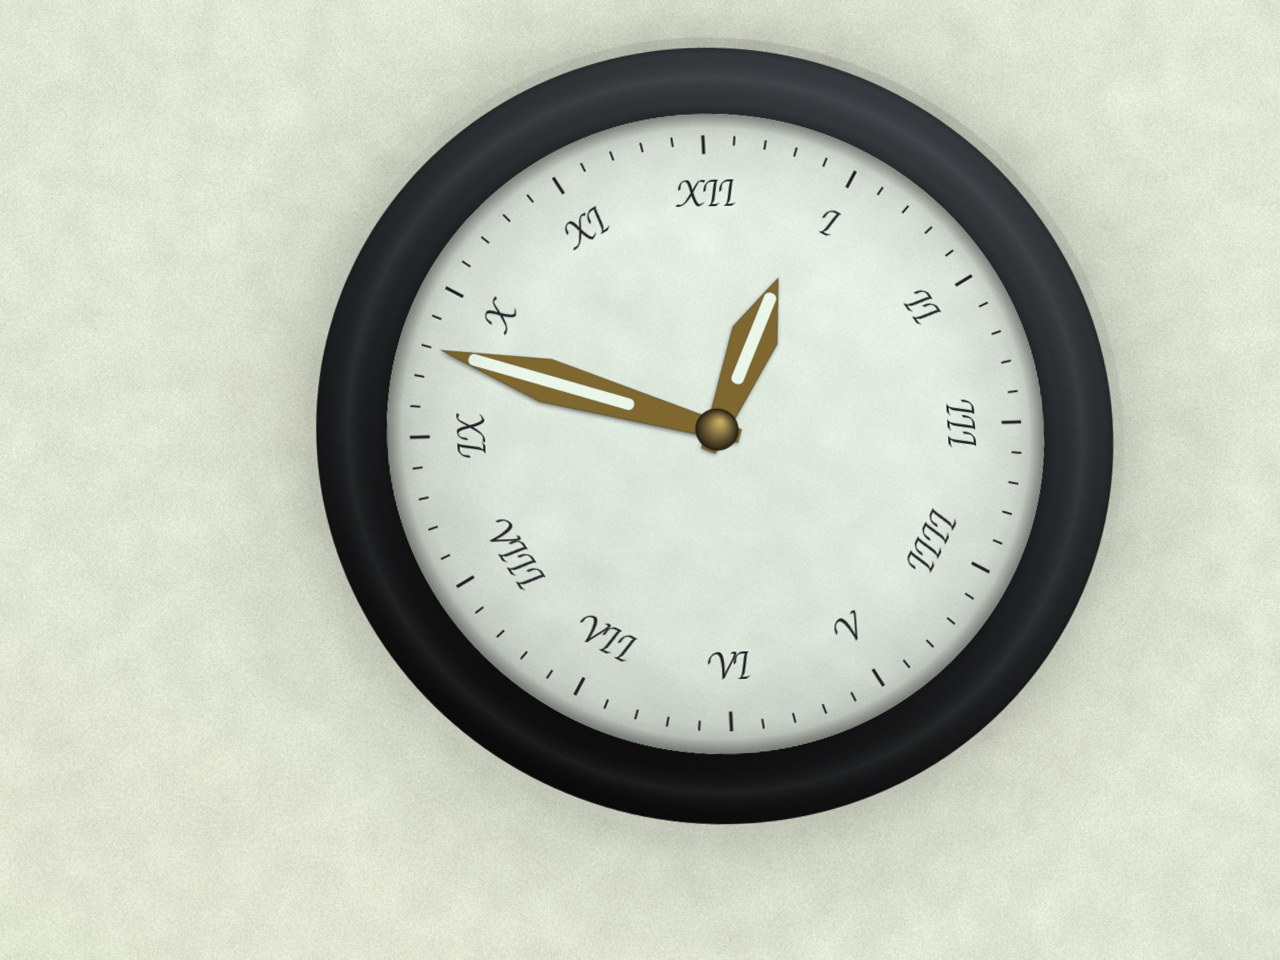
{"hour": 12, "minute": 48}
